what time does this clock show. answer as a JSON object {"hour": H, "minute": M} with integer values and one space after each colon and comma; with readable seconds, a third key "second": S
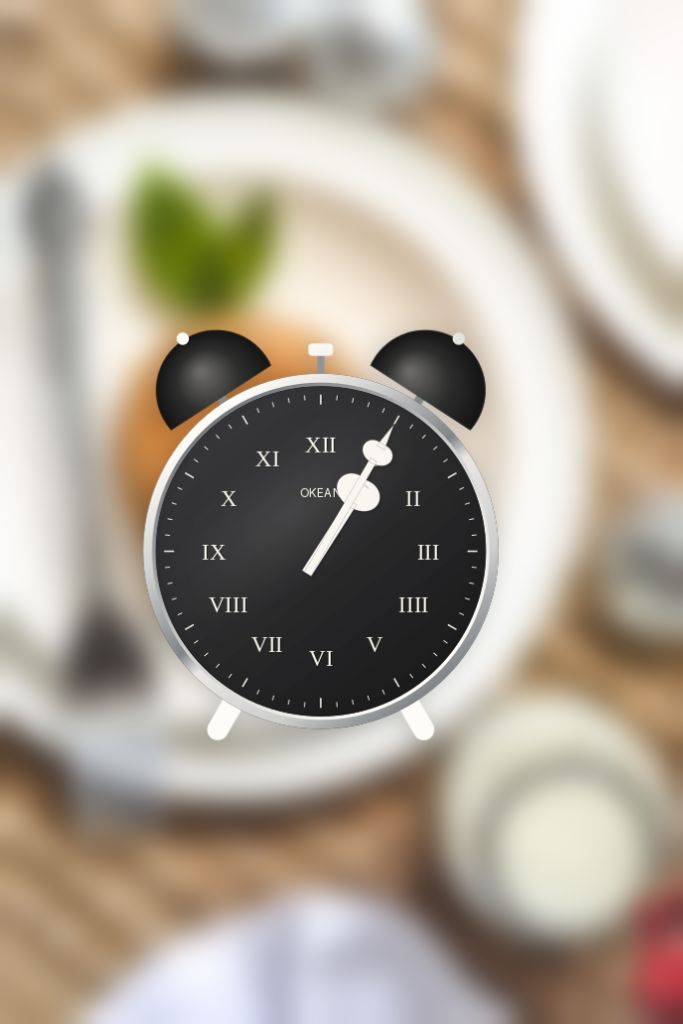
{"hour": 1, "minute": 5}
